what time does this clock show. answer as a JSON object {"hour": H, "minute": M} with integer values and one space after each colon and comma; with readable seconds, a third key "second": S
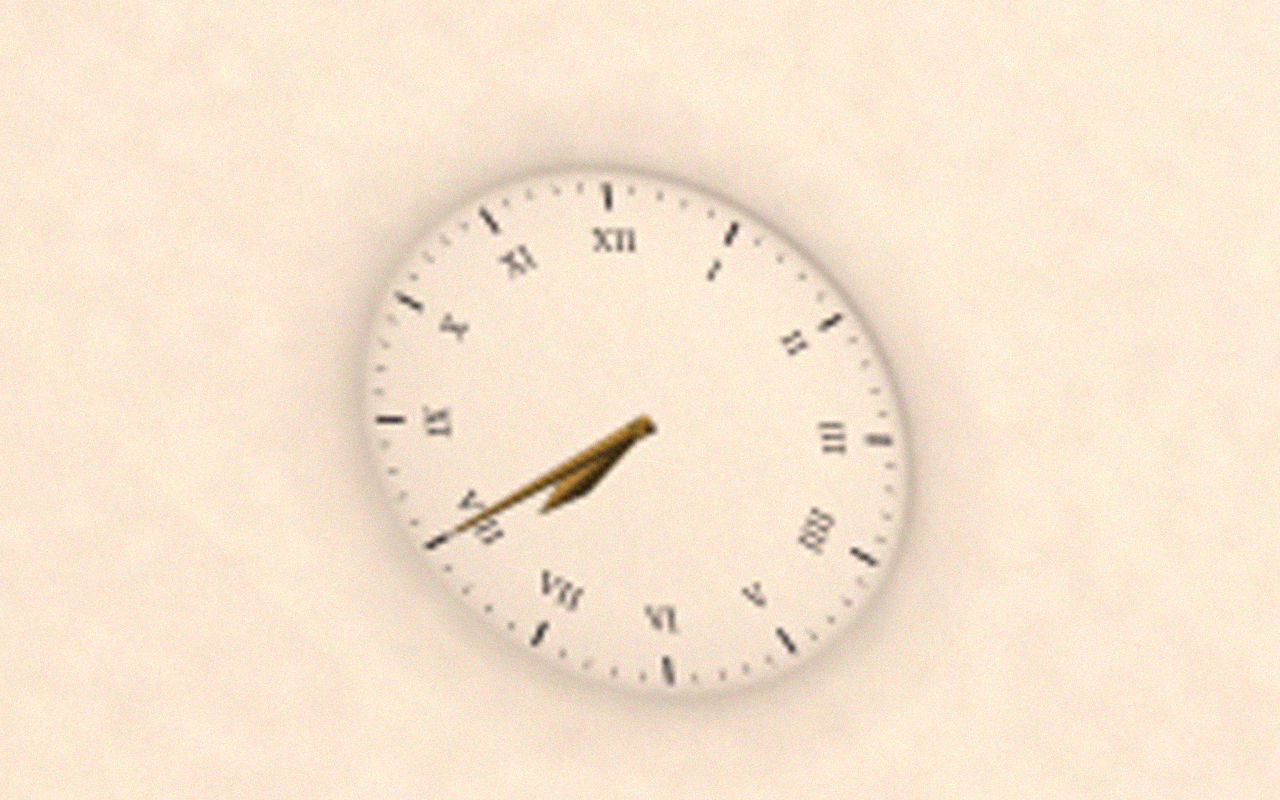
{"hour": 7, "minute": 40}
